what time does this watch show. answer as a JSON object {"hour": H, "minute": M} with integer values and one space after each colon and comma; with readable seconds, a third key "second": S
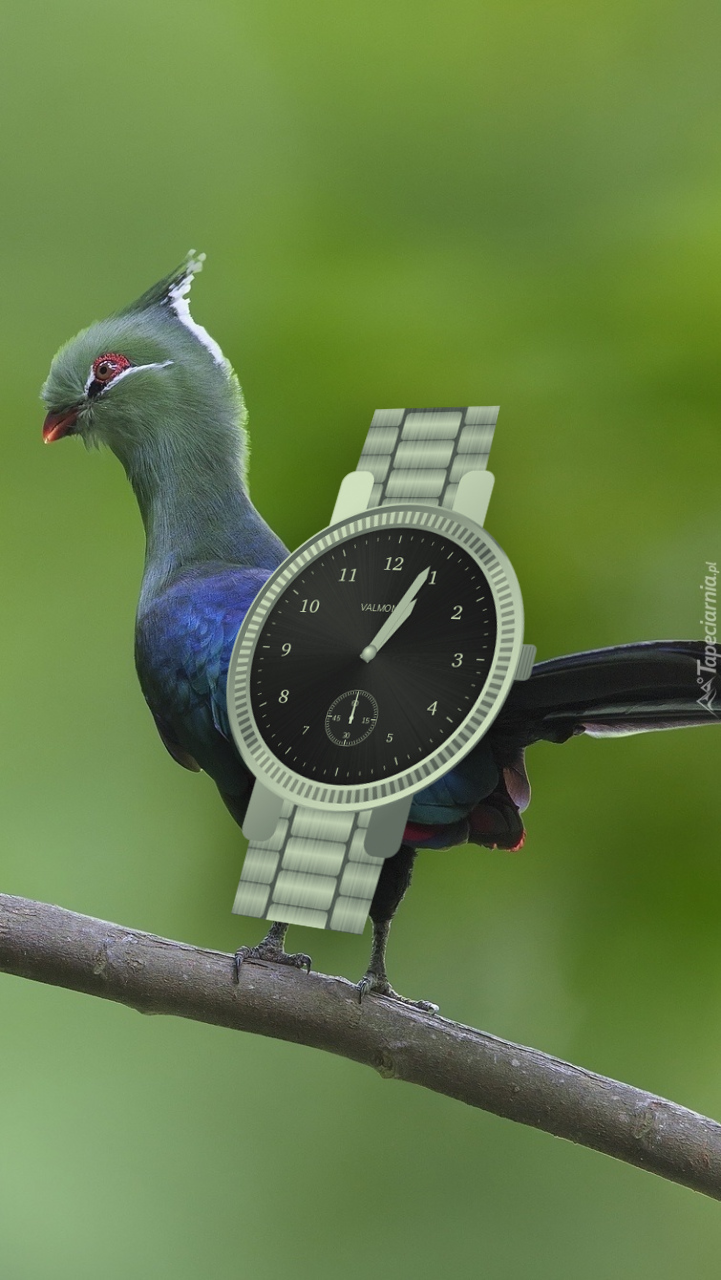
{"hour": 1, "minute": 4}
